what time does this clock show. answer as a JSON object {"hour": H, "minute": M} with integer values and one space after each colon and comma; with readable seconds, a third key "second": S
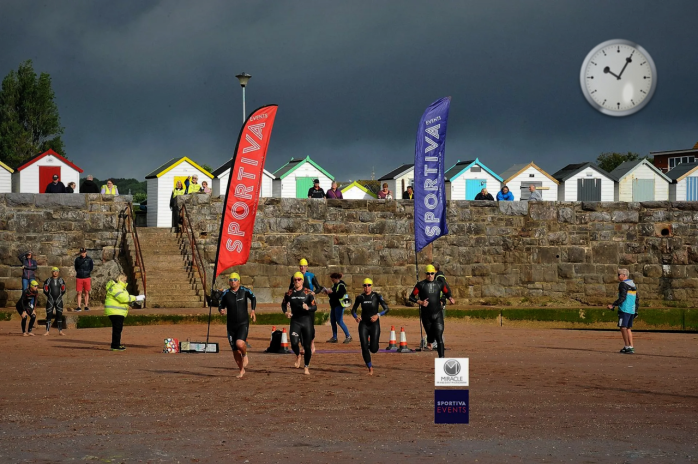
{"hour": 10, "minute": 5}
